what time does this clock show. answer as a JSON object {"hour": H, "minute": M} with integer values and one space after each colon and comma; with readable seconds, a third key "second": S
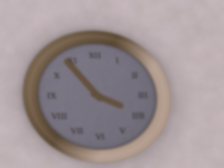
{"hour": 3, "minute": 54}
